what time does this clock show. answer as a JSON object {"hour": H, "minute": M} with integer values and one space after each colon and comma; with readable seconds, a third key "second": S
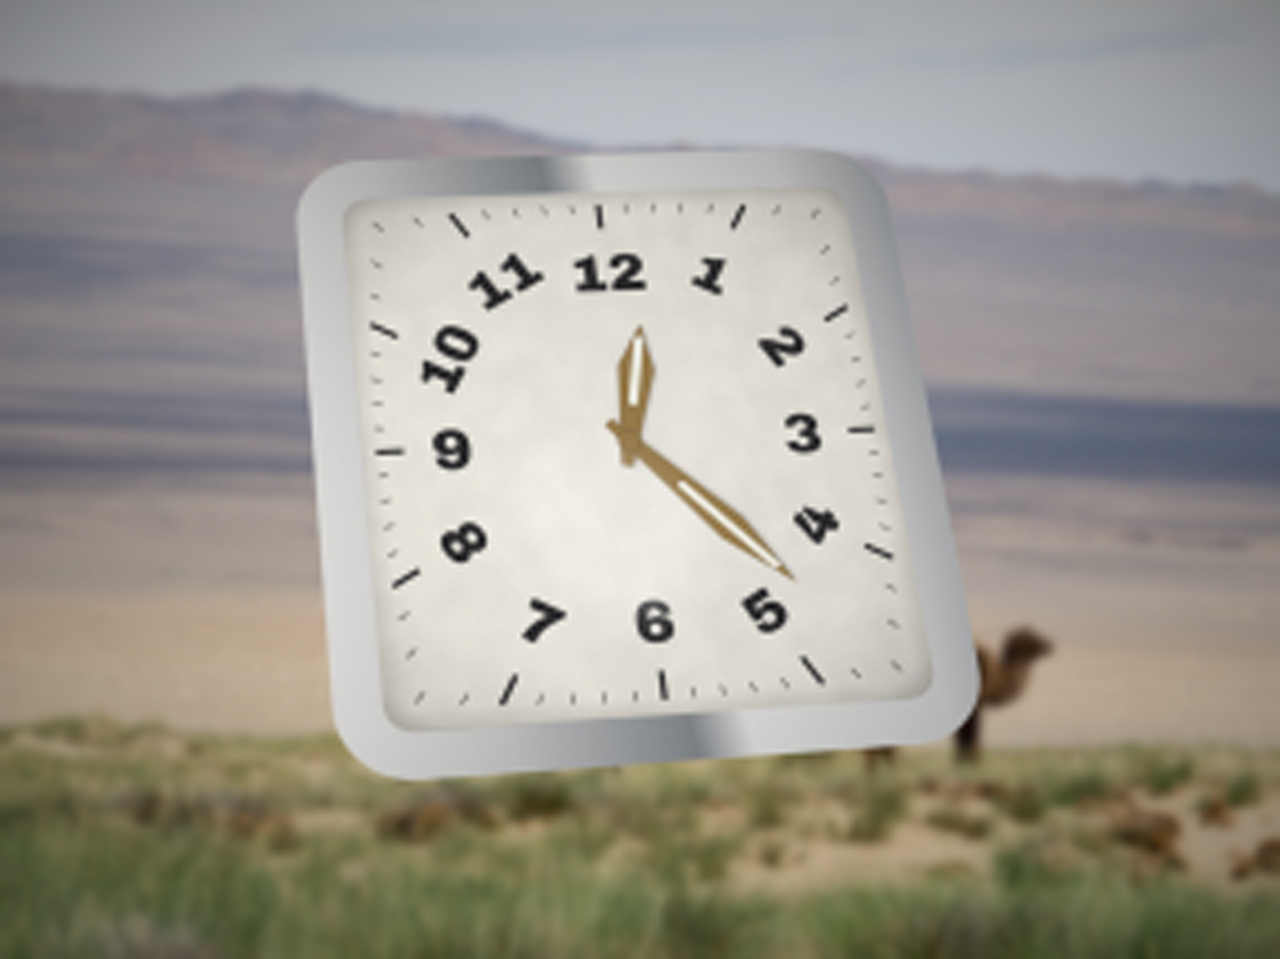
{"hour": 12, "minute": 23}
